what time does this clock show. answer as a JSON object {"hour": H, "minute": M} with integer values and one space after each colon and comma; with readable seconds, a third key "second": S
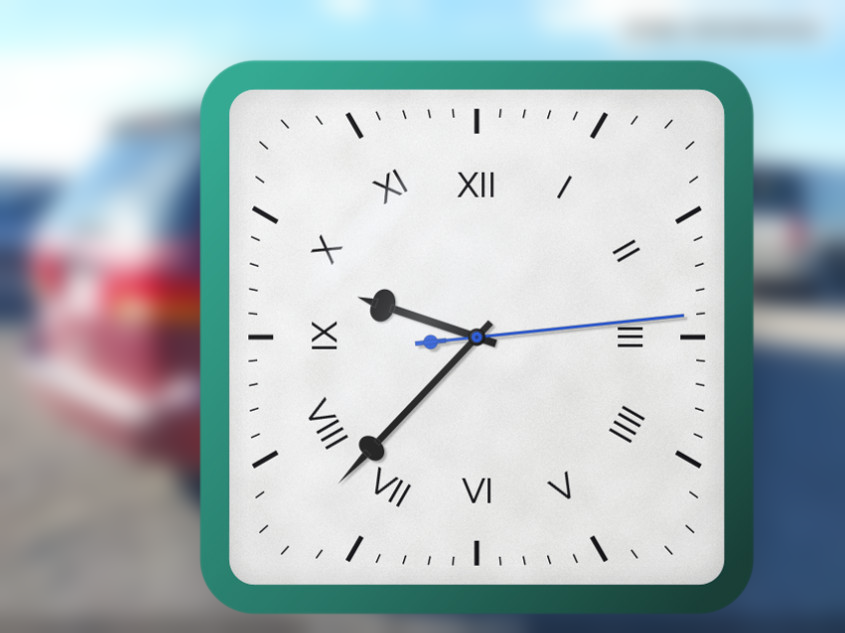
{"hour": 9, "minute": 37, "second": 14}
